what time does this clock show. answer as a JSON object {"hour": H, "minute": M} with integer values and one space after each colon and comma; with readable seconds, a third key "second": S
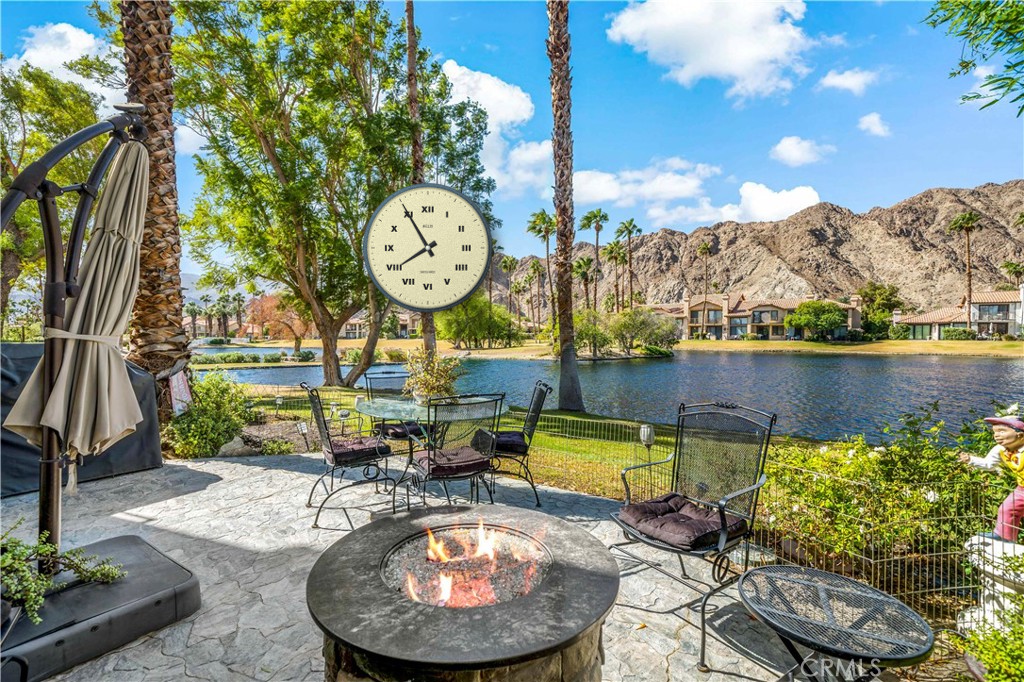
{"hour": 7, "minute": 55}
